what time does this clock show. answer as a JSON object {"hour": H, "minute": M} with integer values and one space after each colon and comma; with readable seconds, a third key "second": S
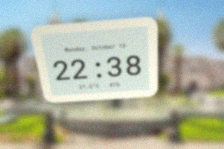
{"hour": 22, "minute": 38}
